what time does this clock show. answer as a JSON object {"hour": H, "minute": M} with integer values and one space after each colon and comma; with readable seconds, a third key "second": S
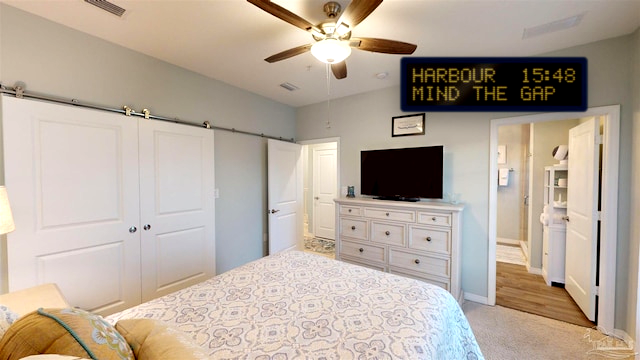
{"hour": 15, "minute": 48}
